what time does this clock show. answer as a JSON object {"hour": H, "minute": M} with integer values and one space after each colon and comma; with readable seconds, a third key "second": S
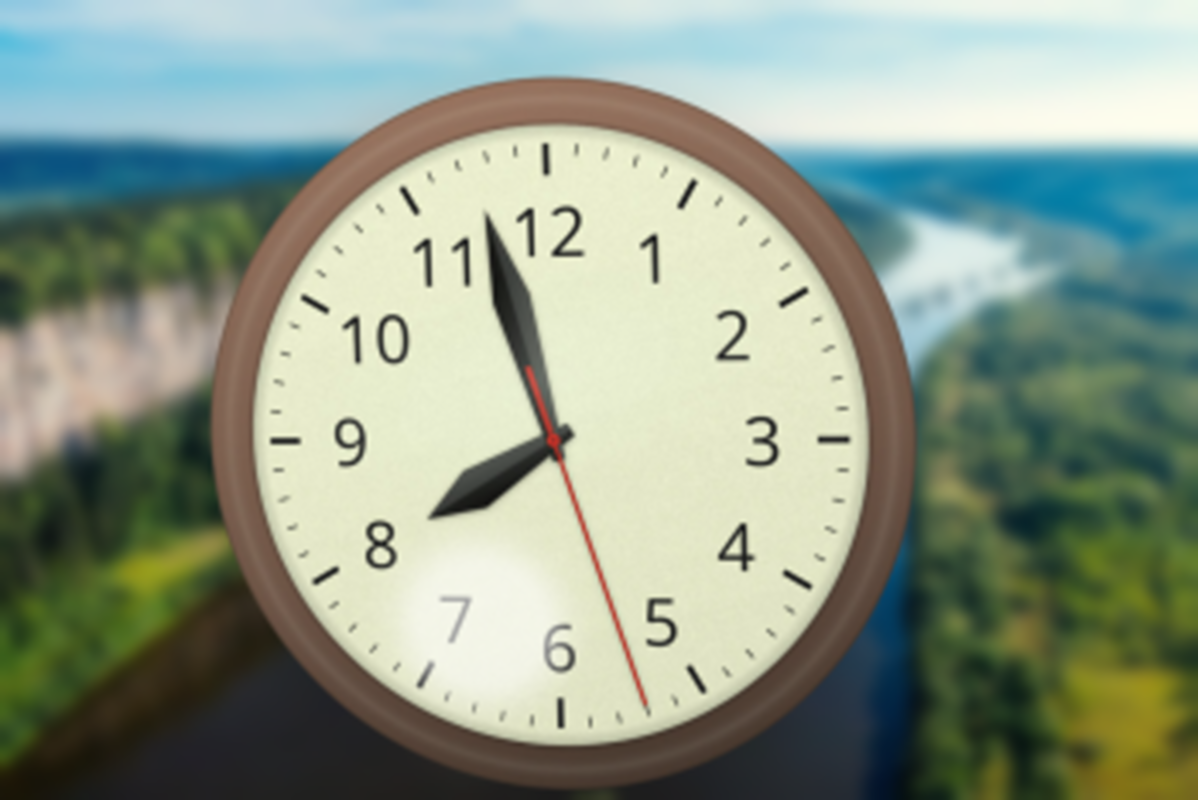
{"hour": 7, "minute": 57, "second": 27}
